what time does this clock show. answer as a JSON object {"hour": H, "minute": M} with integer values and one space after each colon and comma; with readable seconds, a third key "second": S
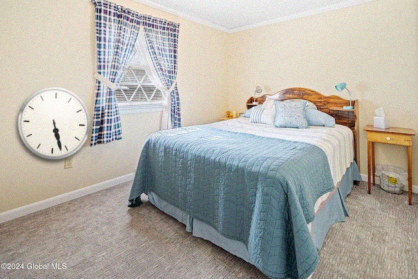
{"hour": 5, "minute": 27}
